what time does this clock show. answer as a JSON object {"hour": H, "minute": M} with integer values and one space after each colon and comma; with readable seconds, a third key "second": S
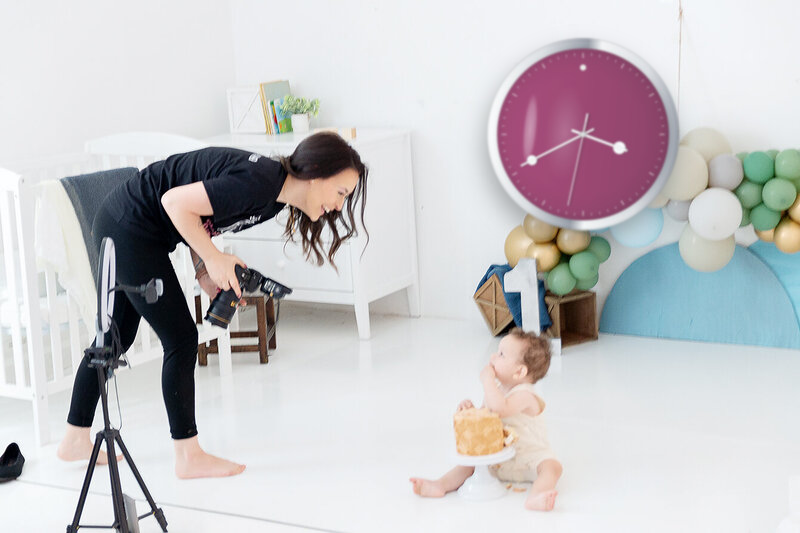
{"hour": 3, "minute": 40, "second": 32}
